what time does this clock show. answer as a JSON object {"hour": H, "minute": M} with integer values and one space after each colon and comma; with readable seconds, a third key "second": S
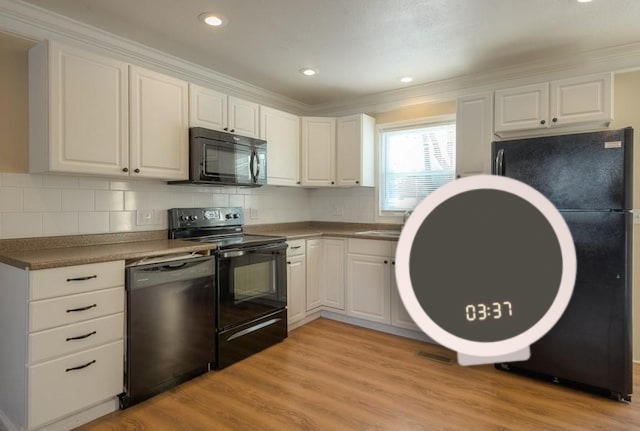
{"hour": 3, "minute": 37}
